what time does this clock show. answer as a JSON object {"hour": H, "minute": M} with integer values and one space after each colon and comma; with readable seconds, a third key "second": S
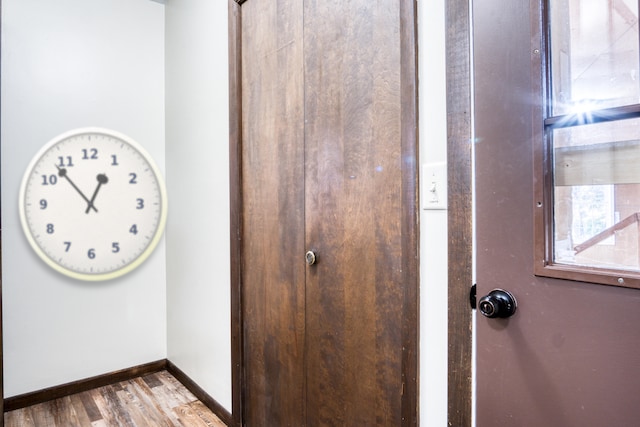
{"hour": 12, "minute": 53}
